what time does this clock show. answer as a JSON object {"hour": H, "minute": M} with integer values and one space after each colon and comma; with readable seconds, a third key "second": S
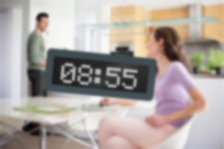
{"hour": 8, "minute": 55}
